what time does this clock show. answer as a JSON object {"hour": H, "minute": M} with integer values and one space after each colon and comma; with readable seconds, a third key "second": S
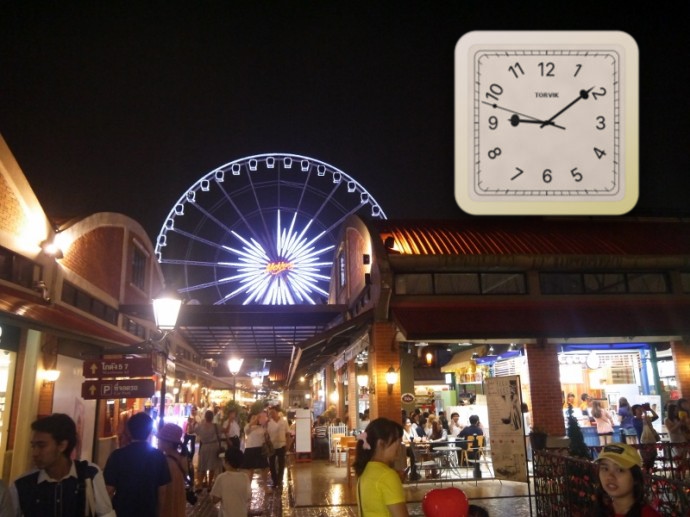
{"hour": 9, "minute": 8, "second": 48}
